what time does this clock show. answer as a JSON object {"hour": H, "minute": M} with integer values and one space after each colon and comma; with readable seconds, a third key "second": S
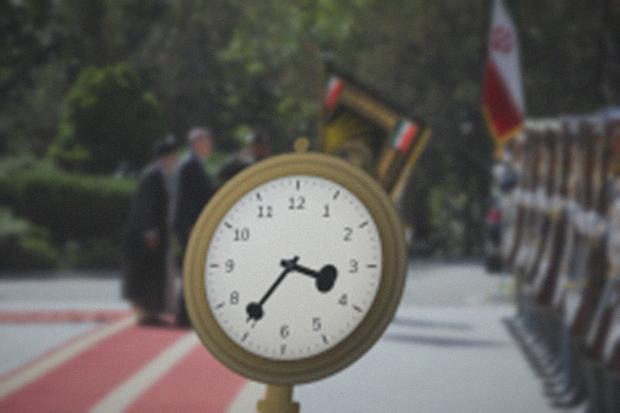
{"hour": 3, "minute": 36}
